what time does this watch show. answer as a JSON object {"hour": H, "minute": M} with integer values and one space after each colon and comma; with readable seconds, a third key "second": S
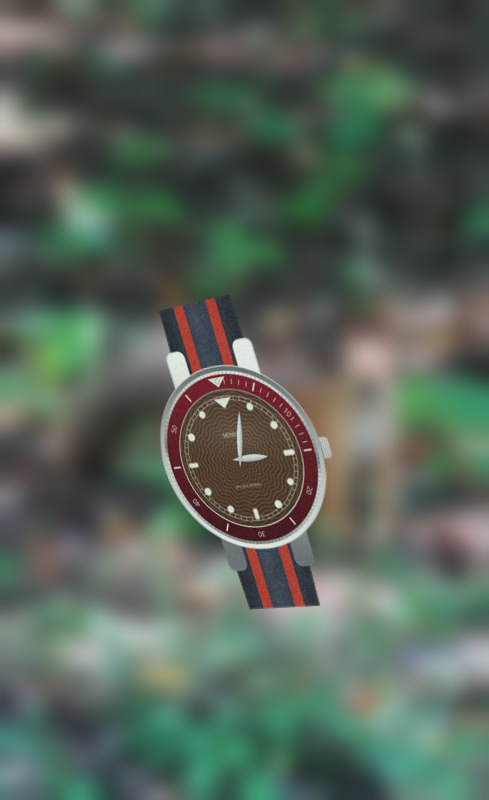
{"hour": 3, "minute": 3}
